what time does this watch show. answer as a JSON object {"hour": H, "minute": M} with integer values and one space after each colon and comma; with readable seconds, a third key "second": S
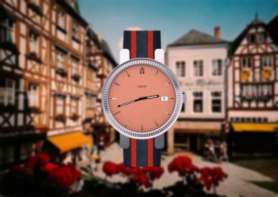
{"hour": 2, "minute": 42}
